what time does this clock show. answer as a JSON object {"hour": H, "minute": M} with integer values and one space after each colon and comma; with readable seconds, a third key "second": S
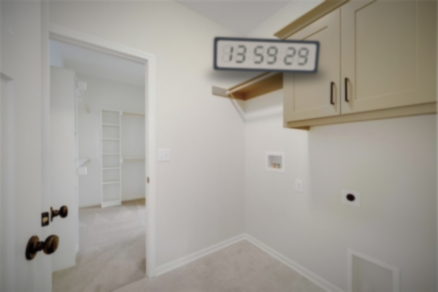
{"hour": 13, "minute": 59, "second": 29}
